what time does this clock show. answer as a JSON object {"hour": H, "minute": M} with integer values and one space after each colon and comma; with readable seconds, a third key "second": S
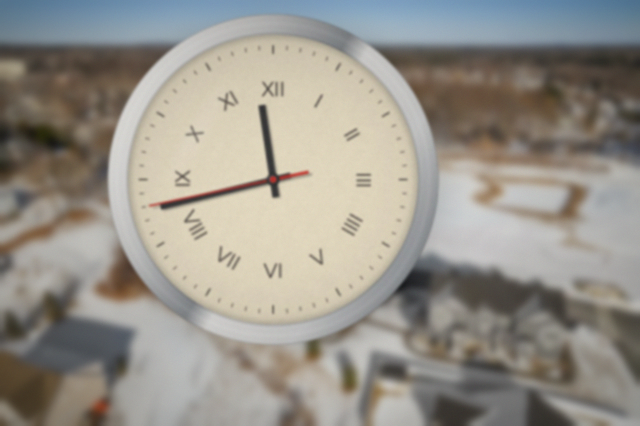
{"hour": 11, "minute": 42, "second": 43}
